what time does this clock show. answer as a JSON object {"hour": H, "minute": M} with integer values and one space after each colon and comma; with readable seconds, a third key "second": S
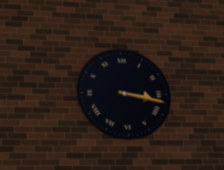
{"hour": 3, "minute": 17}
